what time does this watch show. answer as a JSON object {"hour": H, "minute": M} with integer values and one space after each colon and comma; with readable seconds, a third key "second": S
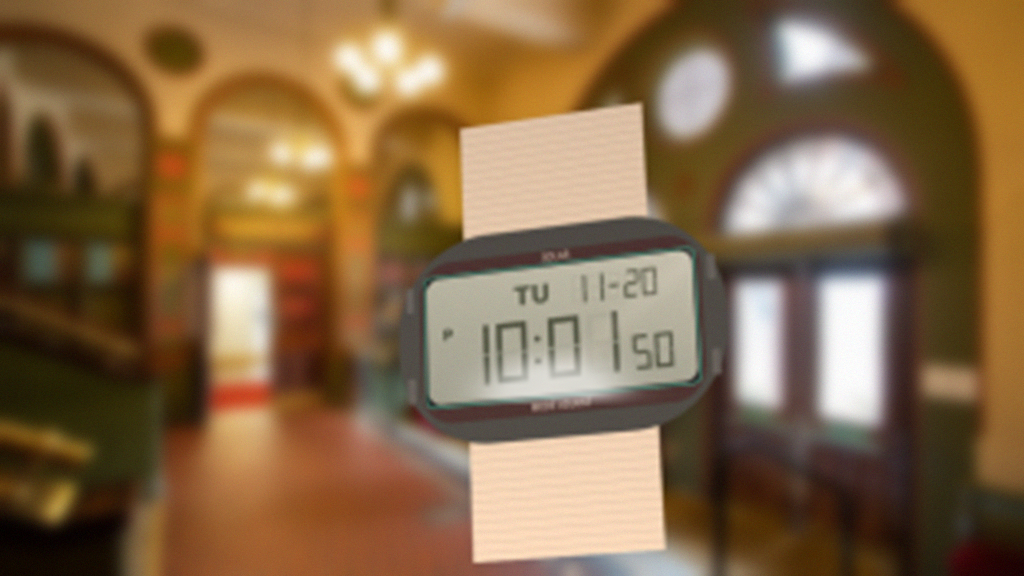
{"hour": 10, "minute": 1, "second": 50}
